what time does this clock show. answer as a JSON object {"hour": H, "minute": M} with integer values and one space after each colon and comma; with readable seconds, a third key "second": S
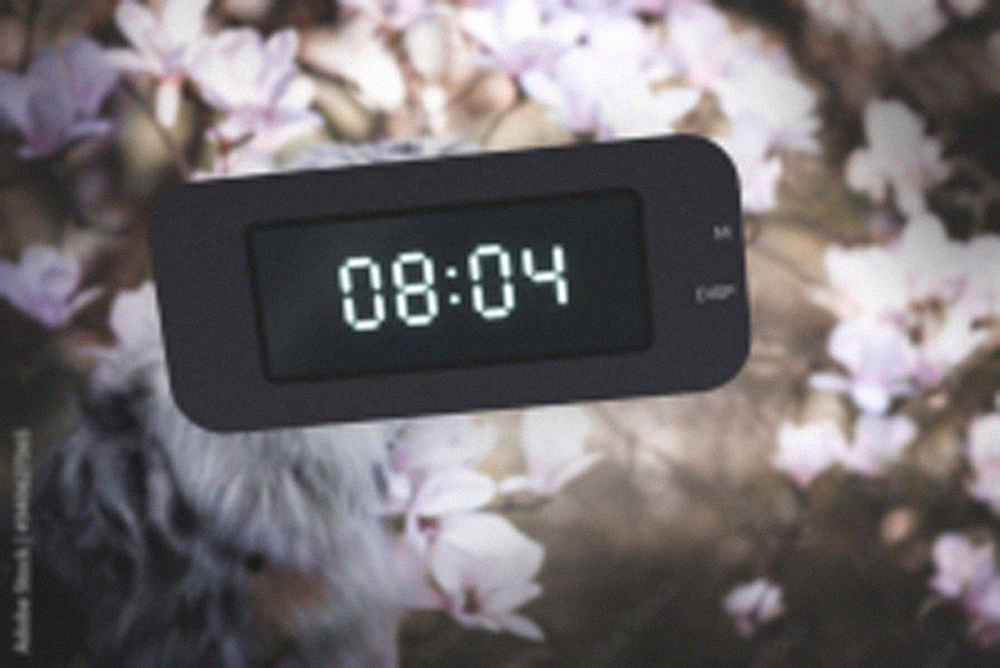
{"hour": 8, "minute": 4}
